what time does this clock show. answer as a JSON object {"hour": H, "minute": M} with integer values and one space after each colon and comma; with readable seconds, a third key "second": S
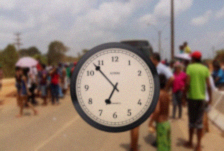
{"hour": 6, "minute": 53}
